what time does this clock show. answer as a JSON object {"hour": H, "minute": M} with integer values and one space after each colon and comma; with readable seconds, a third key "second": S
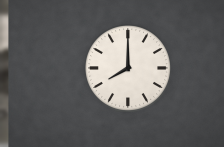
{"hour": 8, "minute": 0}
